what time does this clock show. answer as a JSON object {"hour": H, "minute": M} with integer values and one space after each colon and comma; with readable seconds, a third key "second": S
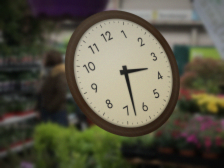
{"hour": 3, "minute": 33}
